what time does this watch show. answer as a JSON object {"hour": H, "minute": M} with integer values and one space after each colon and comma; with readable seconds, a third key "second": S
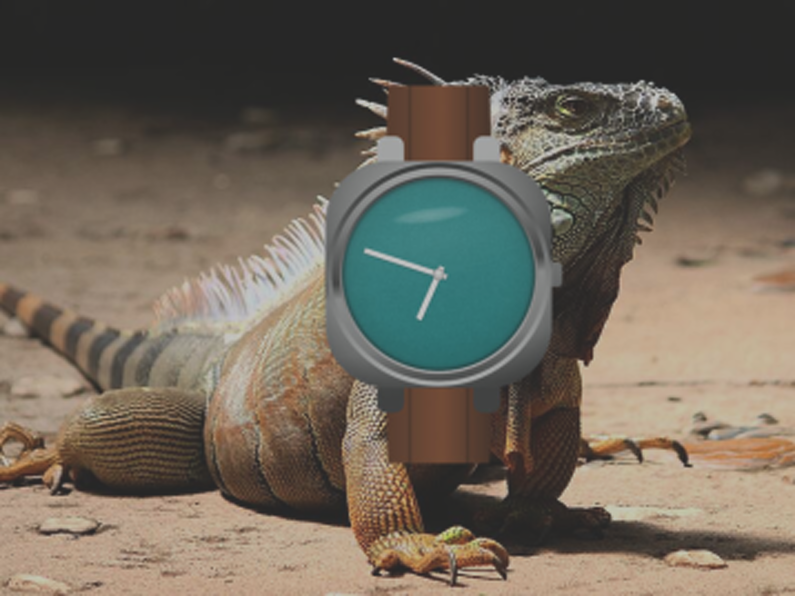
{"hour": 6, "minute": 48}
